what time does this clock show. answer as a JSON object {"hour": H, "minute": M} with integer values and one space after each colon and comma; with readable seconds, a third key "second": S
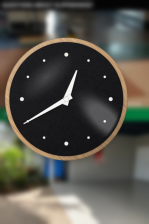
{"hour": 12, "minute": 40}
